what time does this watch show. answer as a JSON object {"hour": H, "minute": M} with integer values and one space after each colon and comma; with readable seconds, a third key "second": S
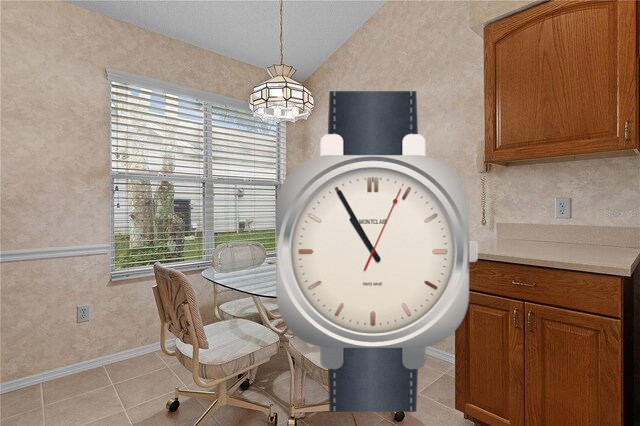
{"hour": 10, "minute": 55, "second": 4}
